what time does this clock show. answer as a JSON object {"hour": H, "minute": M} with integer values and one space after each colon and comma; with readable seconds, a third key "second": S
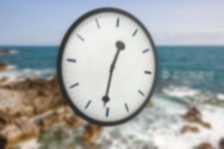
{"hour": 12, "minute": 31}
